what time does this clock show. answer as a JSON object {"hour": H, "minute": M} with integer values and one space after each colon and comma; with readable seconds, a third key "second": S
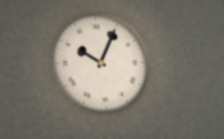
{"hour": 10, "minute": 5}
